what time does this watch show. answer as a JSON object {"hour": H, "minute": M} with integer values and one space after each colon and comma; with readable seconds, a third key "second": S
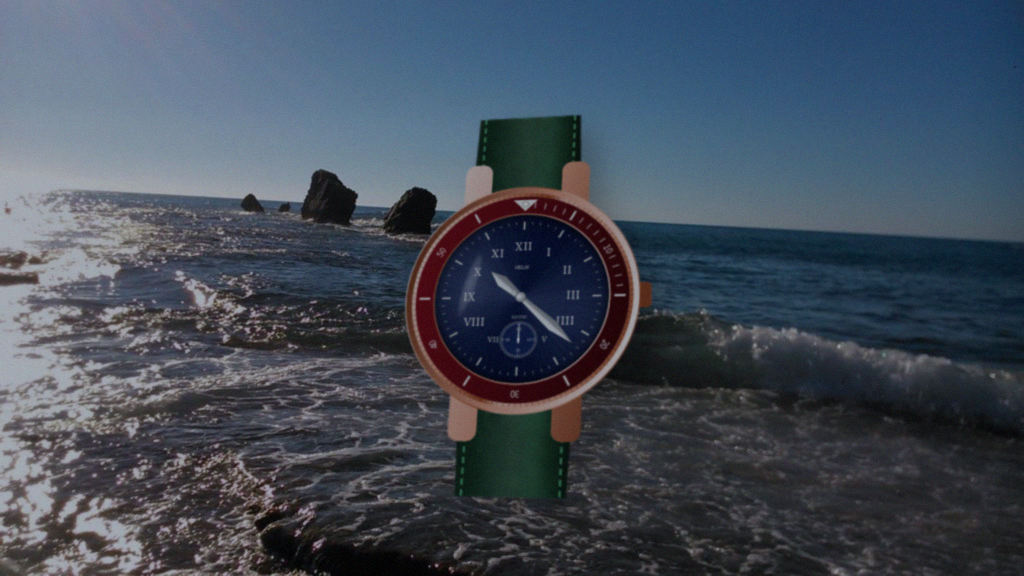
{"hour": 10, "minute": 22}
